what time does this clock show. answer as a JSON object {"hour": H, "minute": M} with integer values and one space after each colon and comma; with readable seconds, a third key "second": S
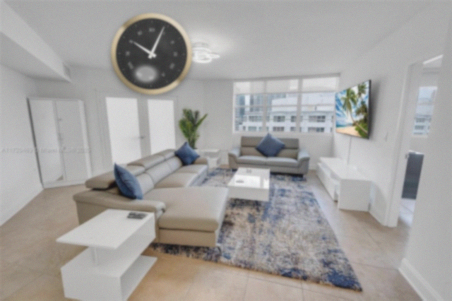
{"hour": 10, "minute": 4}
